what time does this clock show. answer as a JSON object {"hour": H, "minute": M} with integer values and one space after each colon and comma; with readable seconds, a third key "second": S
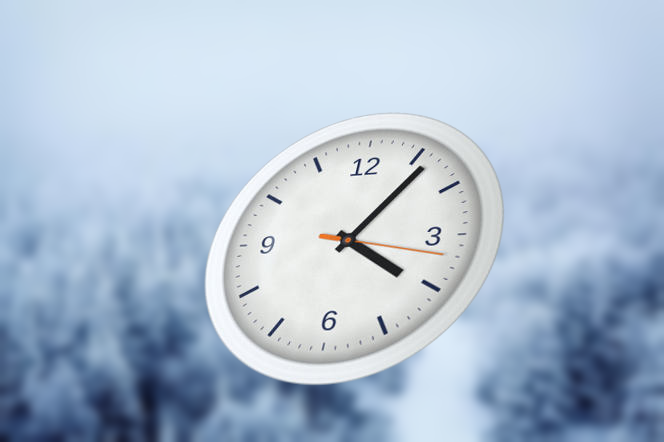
{"hour": 4, "minute": 6, "second": 17}
